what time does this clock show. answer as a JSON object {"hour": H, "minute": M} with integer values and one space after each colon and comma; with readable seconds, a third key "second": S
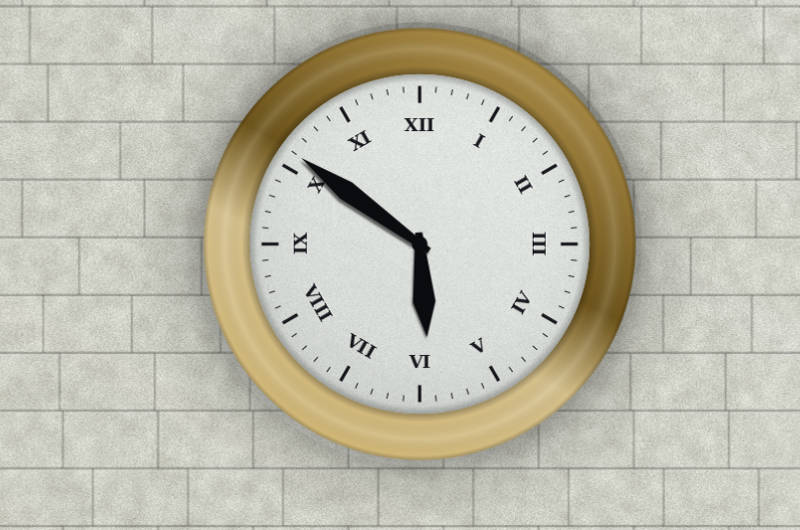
{"hour": 5, "minute": 51}
